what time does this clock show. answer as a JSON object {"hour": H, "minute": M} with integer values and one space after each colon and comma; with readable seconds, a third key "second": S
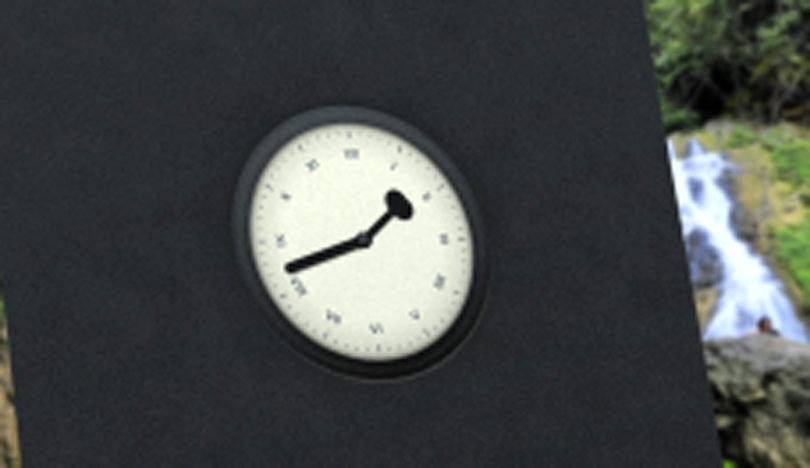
{"hour": 1, "minute": 42}
